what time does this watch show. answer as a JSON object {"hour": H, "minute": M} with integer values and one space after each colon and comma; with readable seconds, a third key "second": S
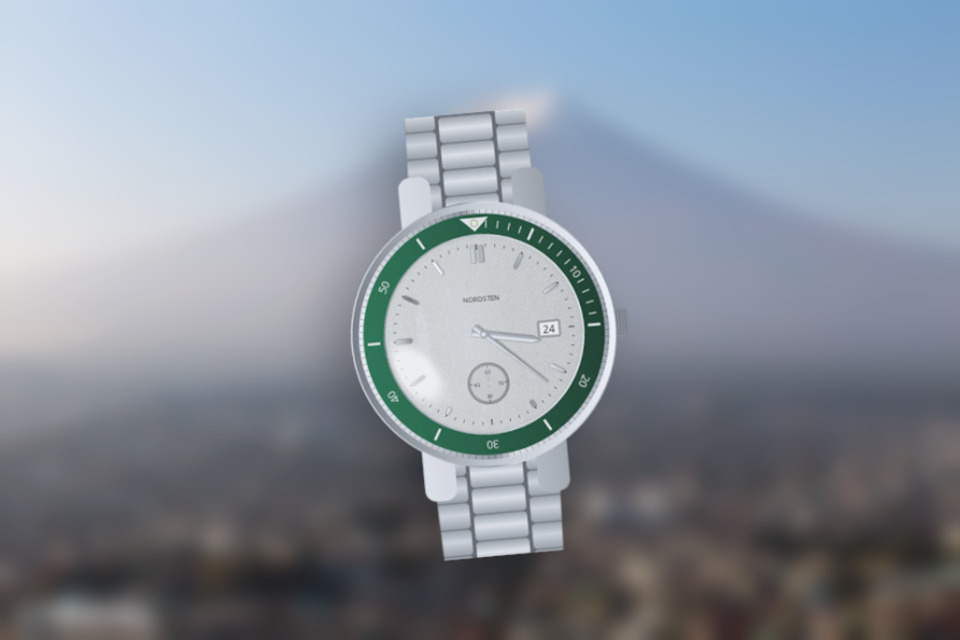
{"hour": 3, "minute": 22}
